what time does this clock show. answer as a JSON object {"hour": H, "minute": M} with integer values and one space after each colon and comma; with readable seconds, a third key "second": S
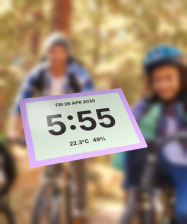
{"hour": 5, "minute": 55}
